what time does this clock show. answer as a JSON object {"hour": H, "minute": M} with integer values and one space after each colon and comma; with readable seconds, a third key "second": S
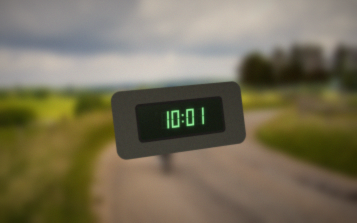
{"hour": 10, "minute": 1}
